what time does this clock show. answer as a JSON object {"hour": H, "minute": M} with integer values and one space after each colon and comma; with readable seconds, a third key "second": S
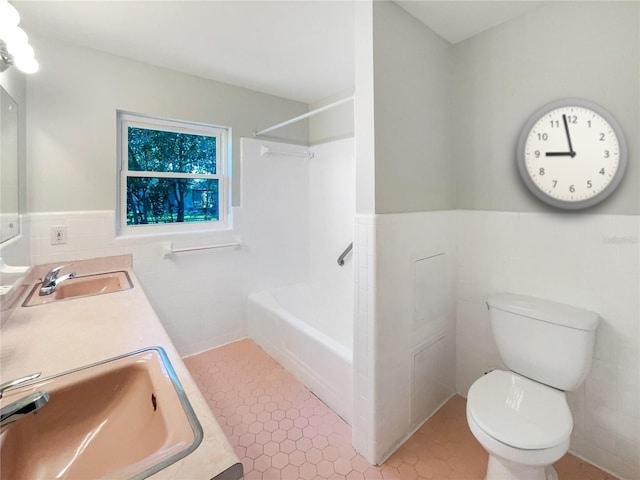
{"hour": 8, "minute": 58}
